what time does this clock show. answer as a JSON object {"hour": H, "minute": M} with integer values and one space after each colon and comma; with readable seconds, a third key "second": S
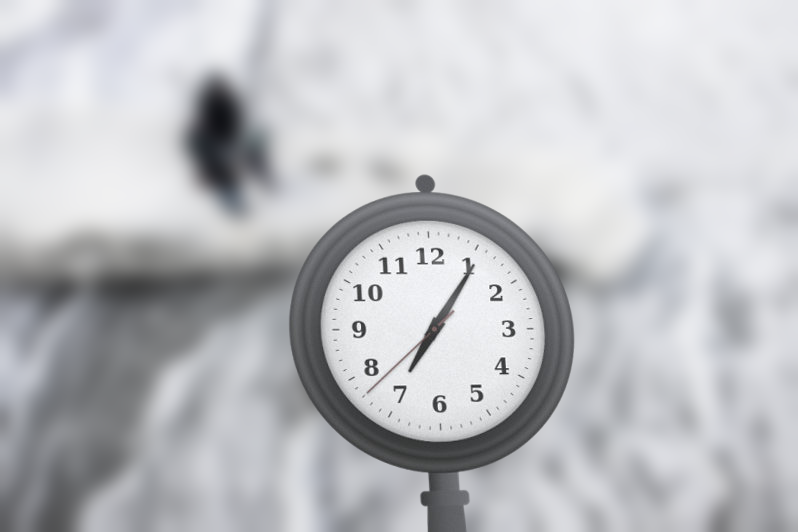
{"hour": 7, "minute": 5, "second": 38}
